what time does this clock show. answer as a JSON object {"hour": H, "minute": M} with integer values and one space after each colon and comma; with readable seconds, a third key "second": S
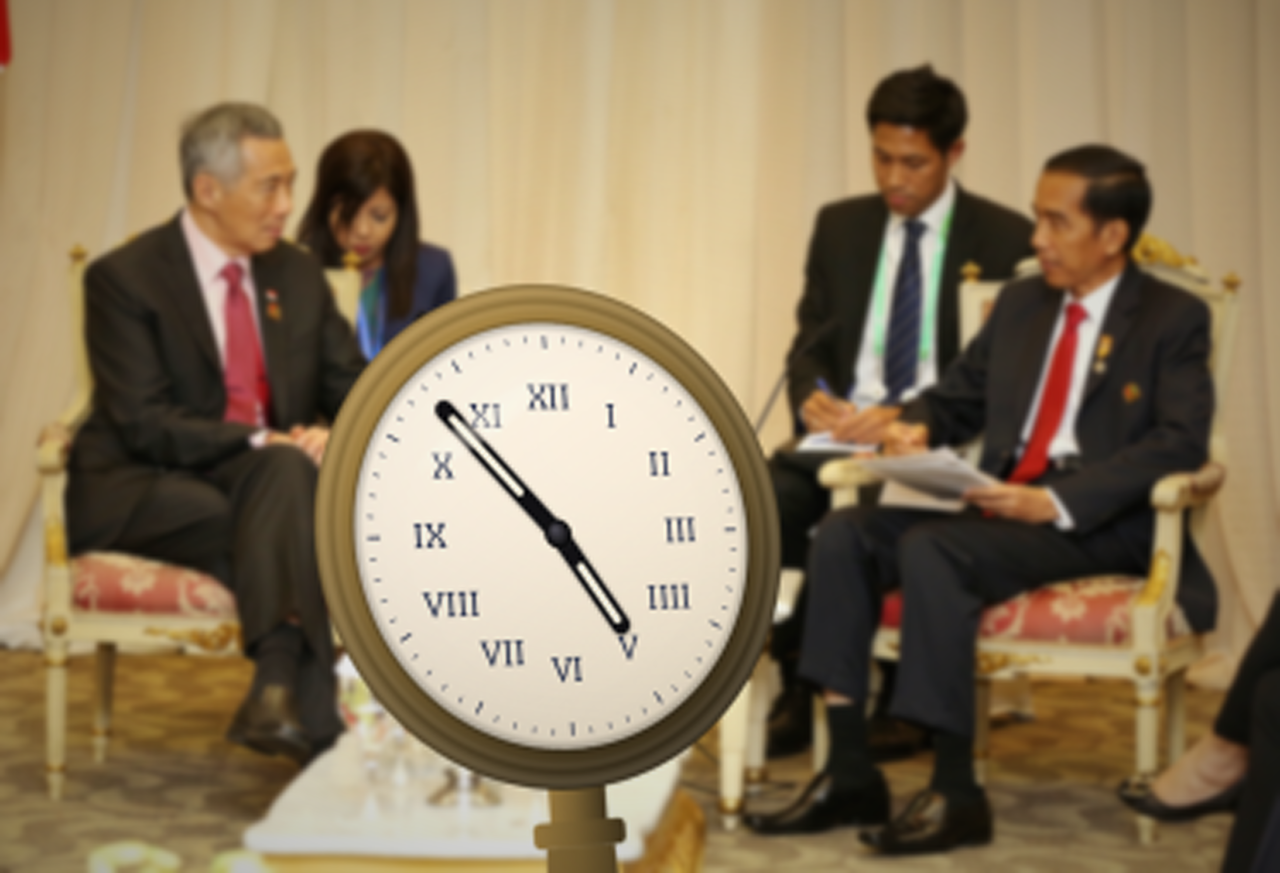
{"hour": 4, "minute": 53}
